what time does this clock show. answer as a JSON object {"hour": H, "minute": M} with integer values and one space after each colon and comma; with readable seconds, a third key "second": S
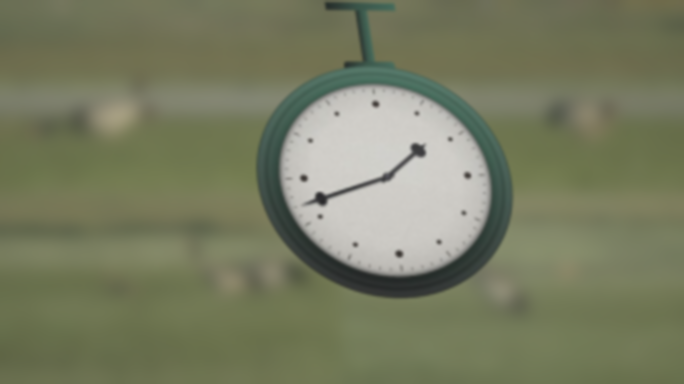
{"hour": 1, "minute": 42}
